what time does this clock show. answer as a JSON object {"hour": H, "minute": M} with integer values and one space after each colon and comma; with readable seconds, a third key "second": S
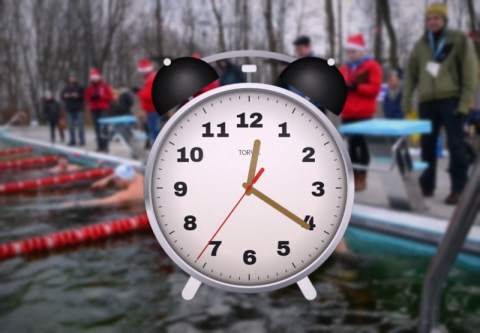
{"hour": 12, "minute": 20, "second": 36}
